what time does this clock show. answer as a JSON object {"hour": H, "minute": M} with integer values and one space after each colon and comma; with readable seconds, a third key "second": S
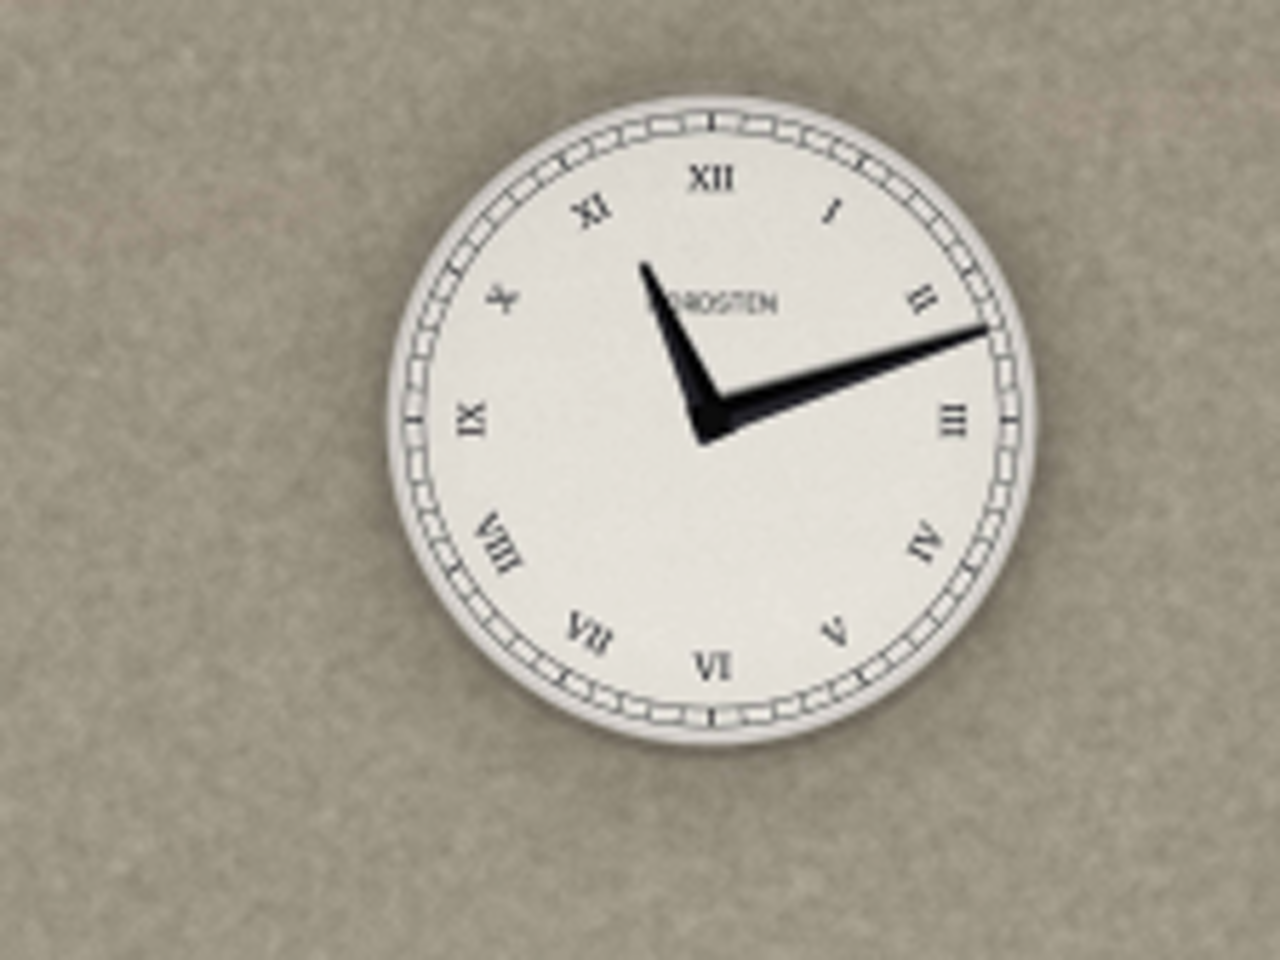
{"hour": 11, "minute": 12}
